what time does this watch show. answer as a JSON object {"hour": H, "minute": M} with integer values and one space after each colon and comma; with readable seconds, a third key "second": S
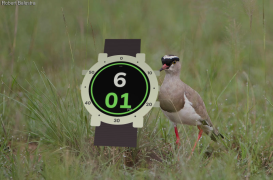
{"hour": 6, "minute": 1}
